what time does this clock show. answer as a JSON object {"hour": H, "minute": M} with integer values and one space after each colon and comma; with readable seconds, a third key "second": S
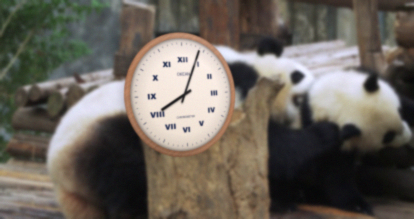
{"hour": 8, "minute": 4}
